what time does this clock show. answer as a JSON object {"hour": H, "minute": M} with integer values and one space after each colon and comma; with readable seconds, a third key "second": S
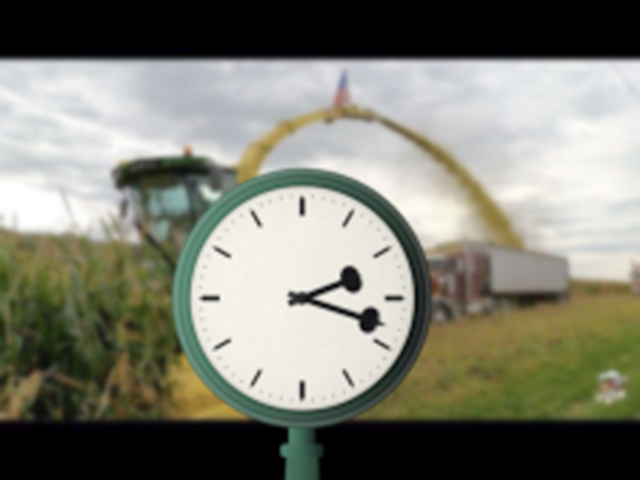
{"hour": 2, "minute": 18}
